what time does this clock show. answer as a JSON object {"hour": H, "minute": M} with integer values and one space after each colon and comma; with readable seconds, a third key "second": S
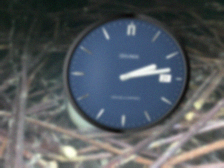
{"hour": 2, "minute": 13}
